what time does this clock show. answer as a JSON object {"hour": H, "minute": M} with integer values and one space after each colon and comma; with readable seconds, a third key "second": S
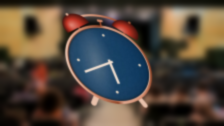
{"hour": 5, "minute": 41}
